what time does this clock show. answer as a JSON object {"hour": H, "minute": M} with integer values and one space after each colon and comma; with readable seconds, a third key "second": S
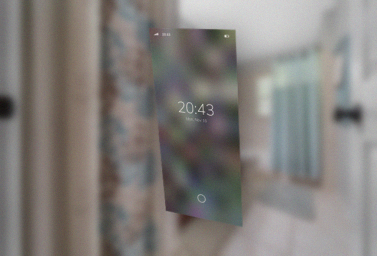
{"hour": 20, "minute": 43}
